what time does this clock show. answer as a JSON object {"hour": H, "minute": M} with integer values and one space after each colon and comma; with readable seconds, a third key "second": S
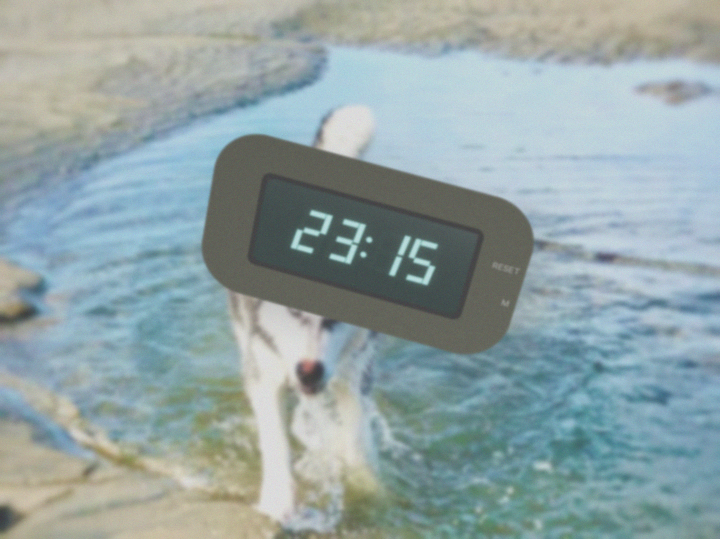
{"hour": 23, "minute": 15}
